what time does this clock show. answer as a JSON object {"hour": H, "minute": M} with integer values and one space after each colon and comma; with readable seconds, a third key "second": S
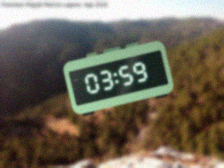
{"hour": 3, "minute": 59}
